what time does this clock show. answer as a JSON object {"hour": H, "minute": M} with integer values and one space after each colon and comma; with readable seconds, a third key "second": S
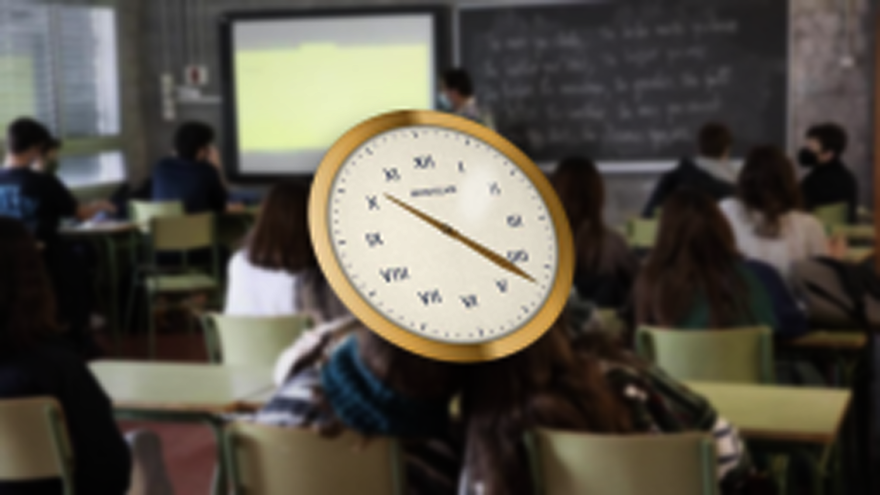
{"hour": 10, "minute": 22}
